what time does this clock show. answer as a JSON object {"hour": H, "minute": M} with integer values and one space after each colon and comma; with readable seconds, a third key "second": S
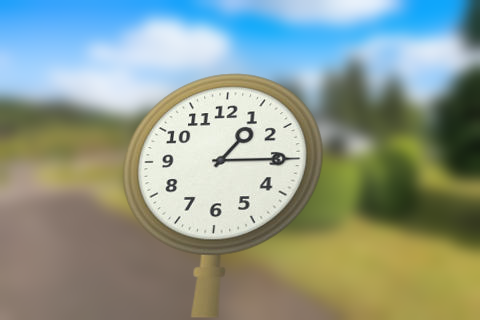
{"hour": 1, "minute": 15}
